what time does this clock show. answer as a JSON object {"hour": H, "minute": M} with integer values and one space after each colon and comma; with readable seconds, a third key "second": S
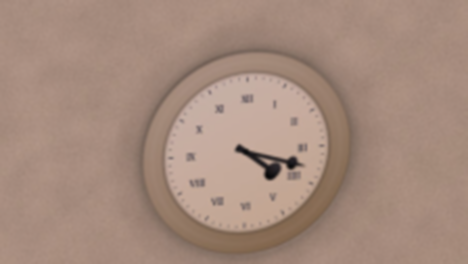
{"hour": 4, "minute": 18}
